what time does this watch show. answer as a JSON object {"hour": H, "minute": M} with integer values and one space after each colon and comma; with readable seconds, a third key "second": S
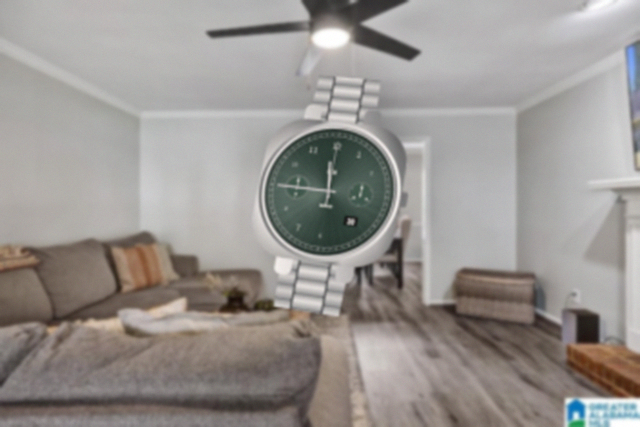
{"hour": 11, "minute": 45}
